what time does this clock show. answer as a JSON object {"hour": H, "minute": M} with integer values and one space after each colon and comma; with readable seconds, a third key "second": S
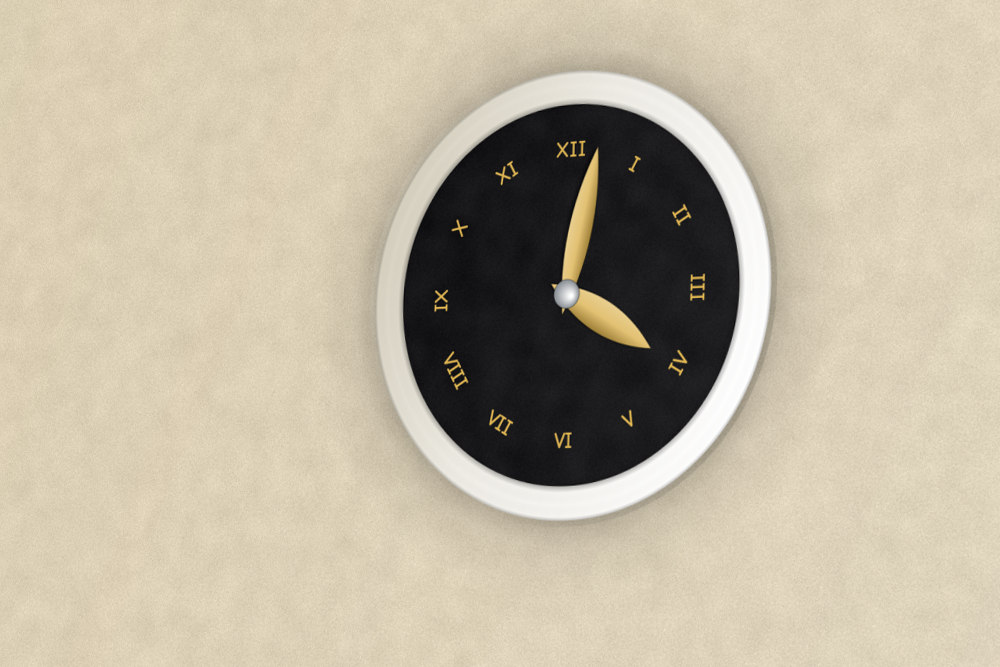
{"hour": 4, "minute": 2}
